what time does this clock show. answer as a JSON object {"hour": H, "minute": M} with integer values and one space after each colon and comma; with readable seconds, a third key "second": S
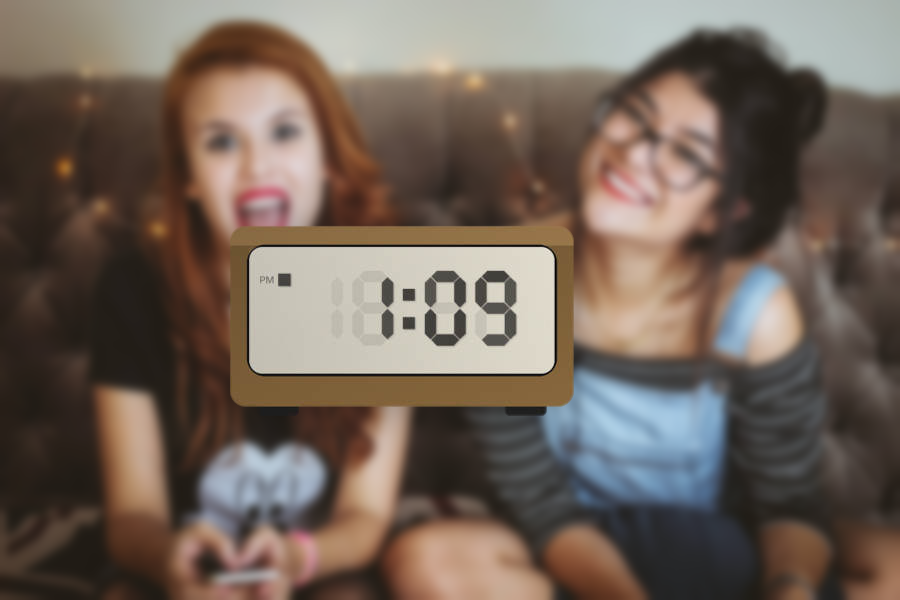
{"hour": 1, "minute": 9}
